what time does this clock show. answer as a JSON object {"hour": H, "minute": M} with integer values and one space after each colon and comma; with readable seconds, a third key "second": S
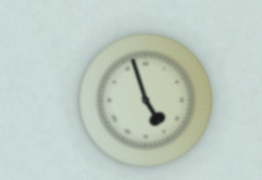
{"hour": 4, "minute": 57}
